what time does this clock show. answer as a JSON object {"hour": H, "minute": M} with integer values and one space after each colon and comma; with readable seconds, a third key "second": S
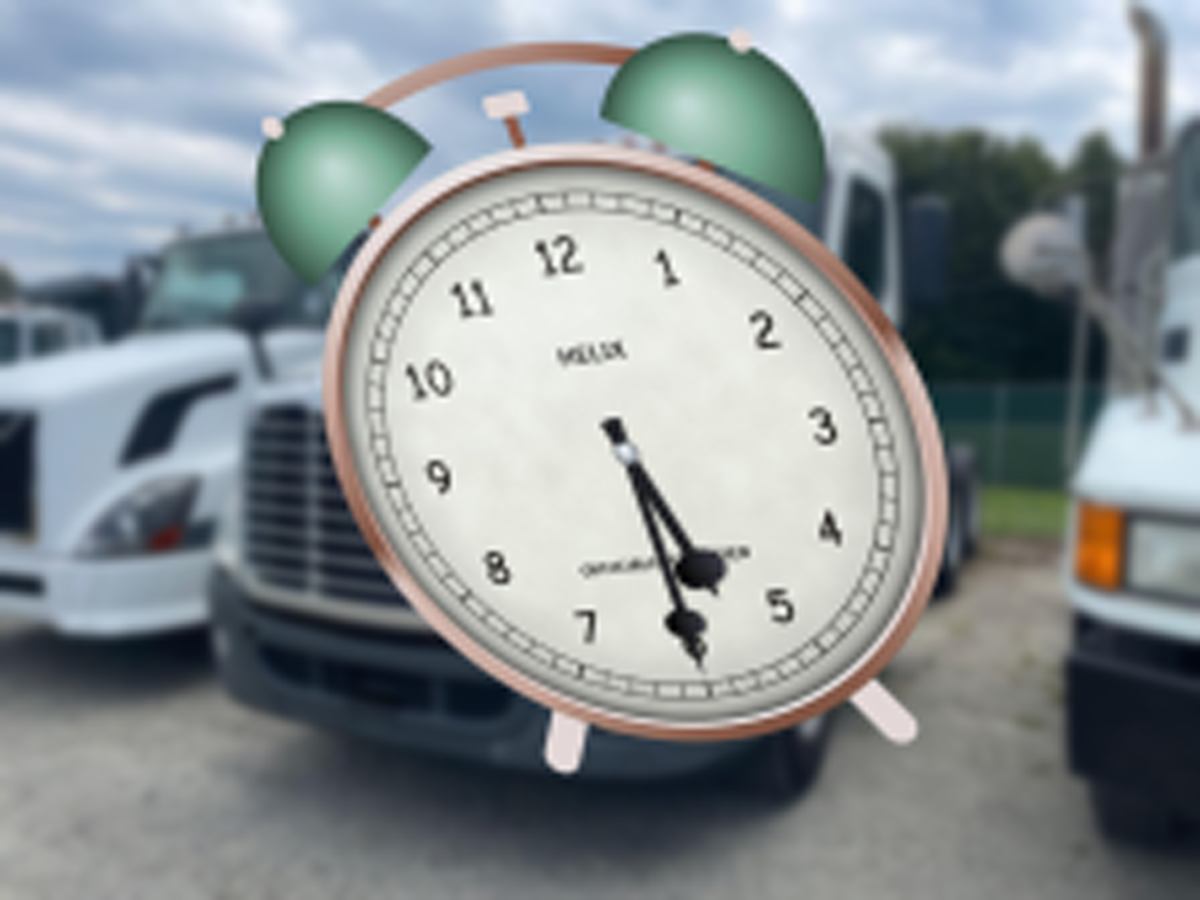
{"hour": 5, "minute": 30}
